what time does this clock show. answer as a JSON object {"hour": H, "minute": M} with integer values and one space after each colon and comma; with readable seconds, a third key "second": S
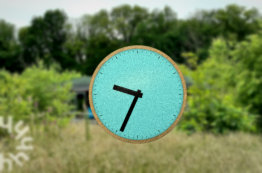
{"hour": 9, "minute": 34}
